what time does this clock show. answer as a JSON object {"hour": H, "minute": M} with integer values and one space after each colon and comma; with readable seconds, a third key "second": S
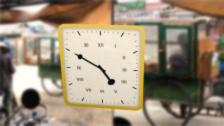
{"hour": 4, "minute": 50}
